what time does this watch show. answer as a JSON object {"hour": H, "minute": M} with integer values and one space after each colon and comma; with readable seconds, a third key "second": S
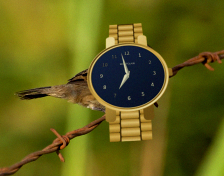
{"hour": 6, "minute": 58}
